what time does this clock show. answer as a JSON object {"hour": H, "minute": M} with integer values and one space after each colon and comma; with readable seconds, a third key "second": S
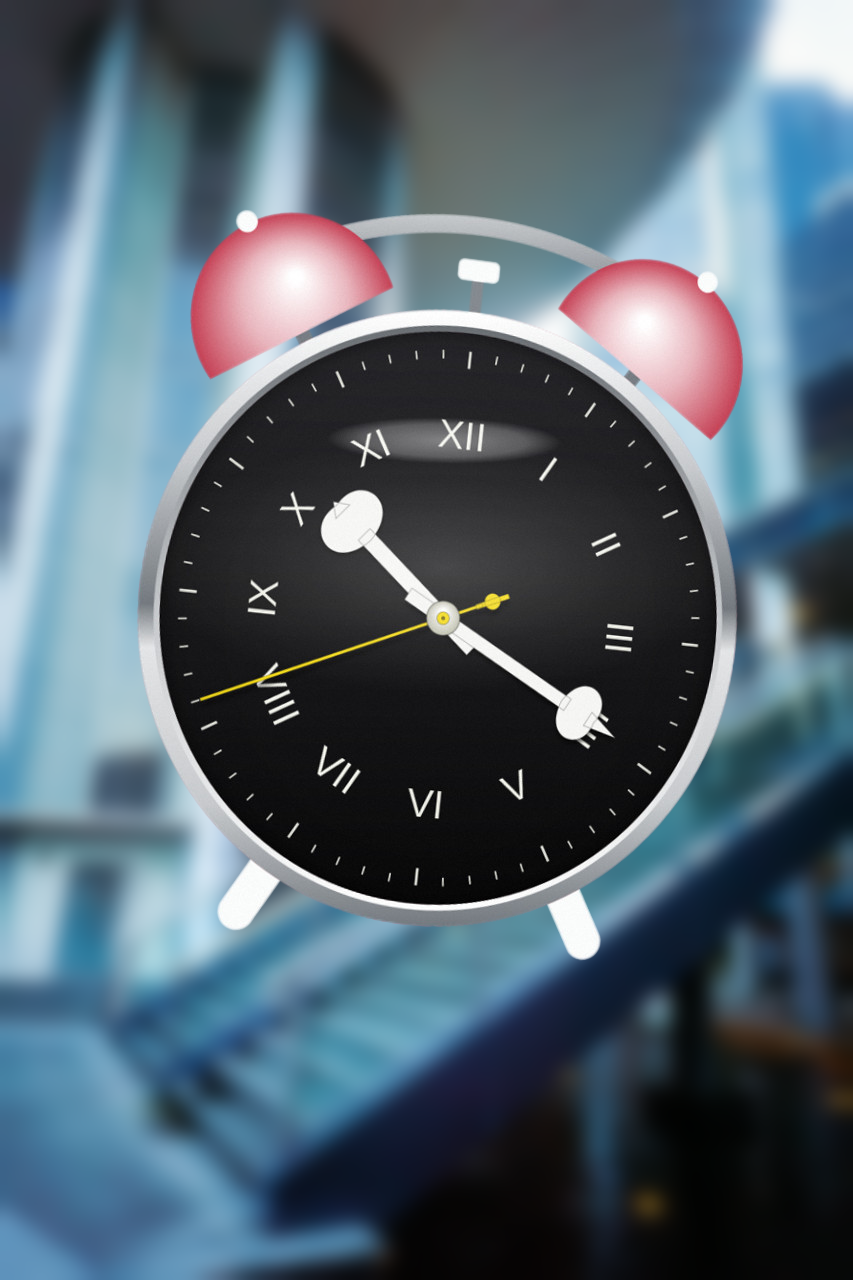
{"hour": 10, "minute": 19, "second": 41}
